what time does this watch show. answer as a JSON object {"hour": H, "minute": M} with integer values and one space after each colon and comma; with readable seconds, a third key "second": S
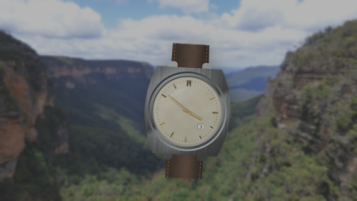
{"hour": 3, "minute": 51}
